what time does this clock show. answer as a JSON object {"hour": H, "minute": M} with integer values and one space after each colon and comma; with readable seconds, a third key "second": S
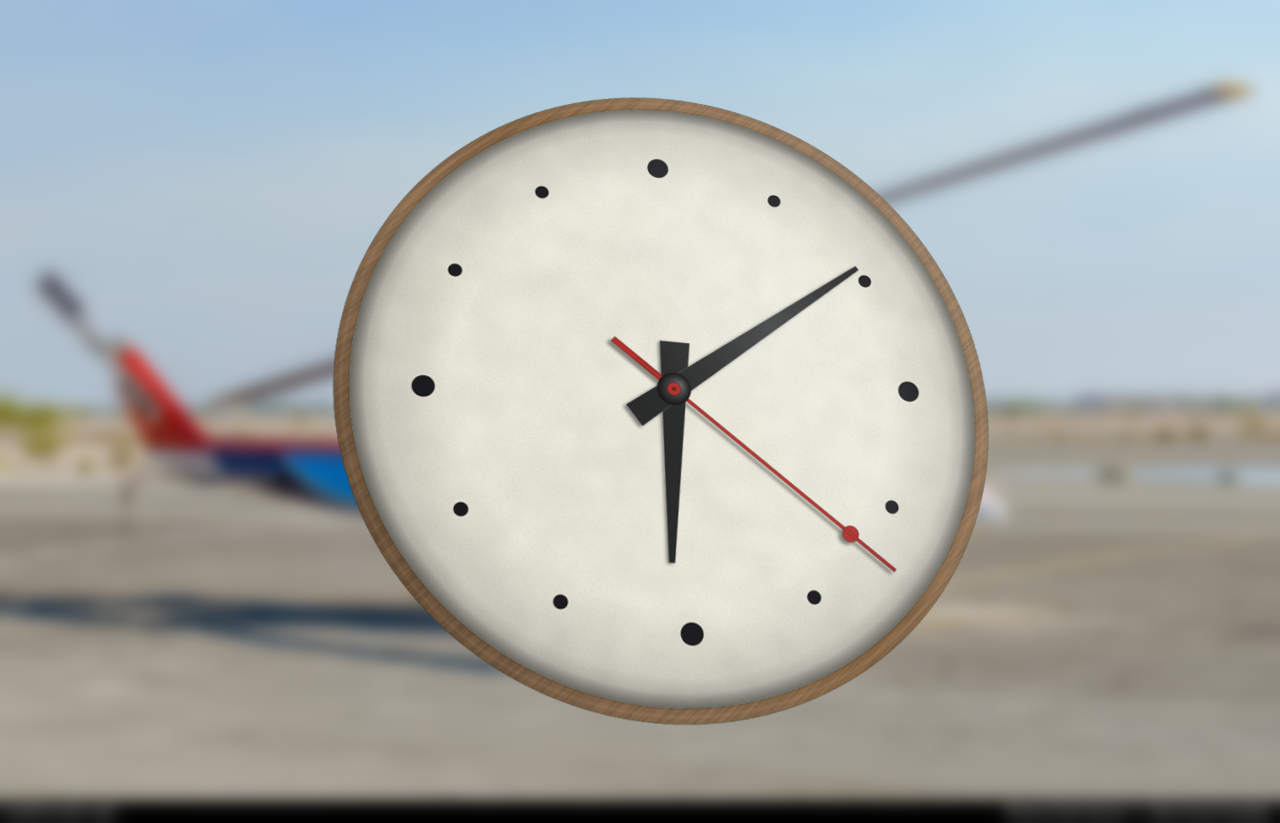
{"hour": 6, "minute": 9, "second": 22}
